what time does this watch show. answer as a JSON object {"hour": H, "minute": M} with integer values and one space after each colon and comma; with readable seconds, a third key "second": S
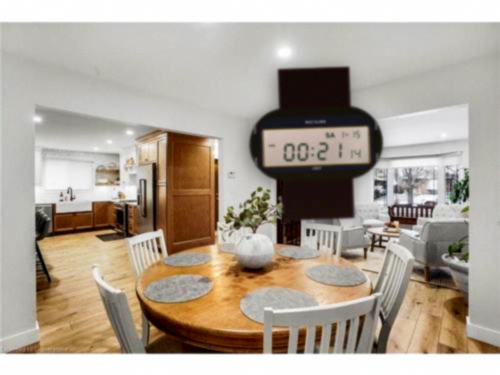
{"hour": 0, "minute": 21}
